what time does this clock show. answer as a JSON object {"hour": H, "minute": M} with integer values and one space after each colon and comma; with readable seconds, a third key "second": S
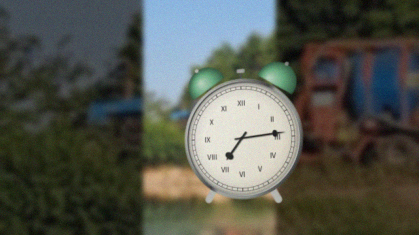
{"hour": 7, "minute": 14}
